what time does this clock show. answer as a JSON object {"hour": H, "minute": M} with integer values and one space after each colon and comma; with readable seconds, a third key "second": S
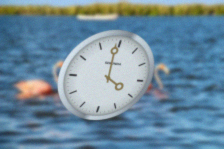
{"hour": 3, "minute": 59}
